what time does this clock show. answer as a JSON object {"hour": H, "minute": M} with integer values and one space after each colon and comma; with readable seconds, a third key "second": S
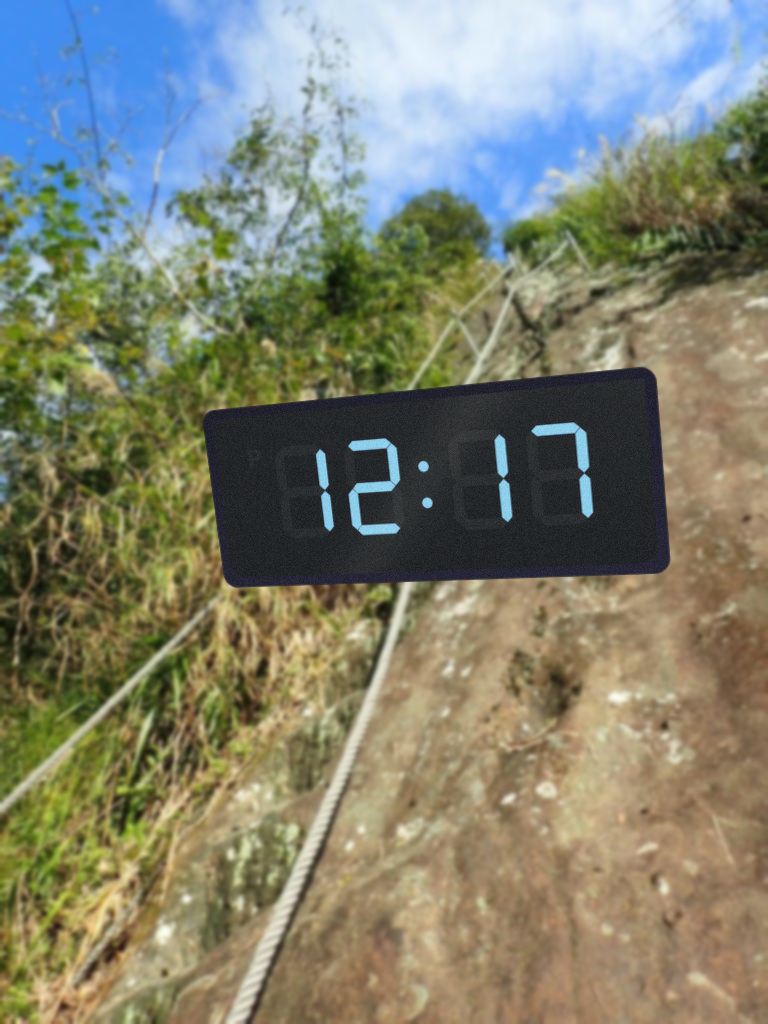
{"hour": 12, "minute": 17}
